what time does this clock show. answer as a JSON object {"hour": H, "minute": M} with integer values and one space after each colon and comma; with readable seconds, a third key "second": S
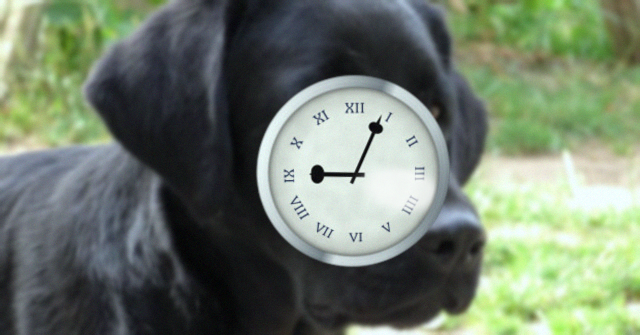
{"hour": 9, "minute": 4}
